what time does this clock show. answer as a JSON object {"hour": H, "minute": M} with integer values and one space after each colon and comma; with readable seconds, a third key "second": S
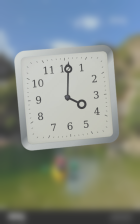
{"hour": 4, "minute": 1}
